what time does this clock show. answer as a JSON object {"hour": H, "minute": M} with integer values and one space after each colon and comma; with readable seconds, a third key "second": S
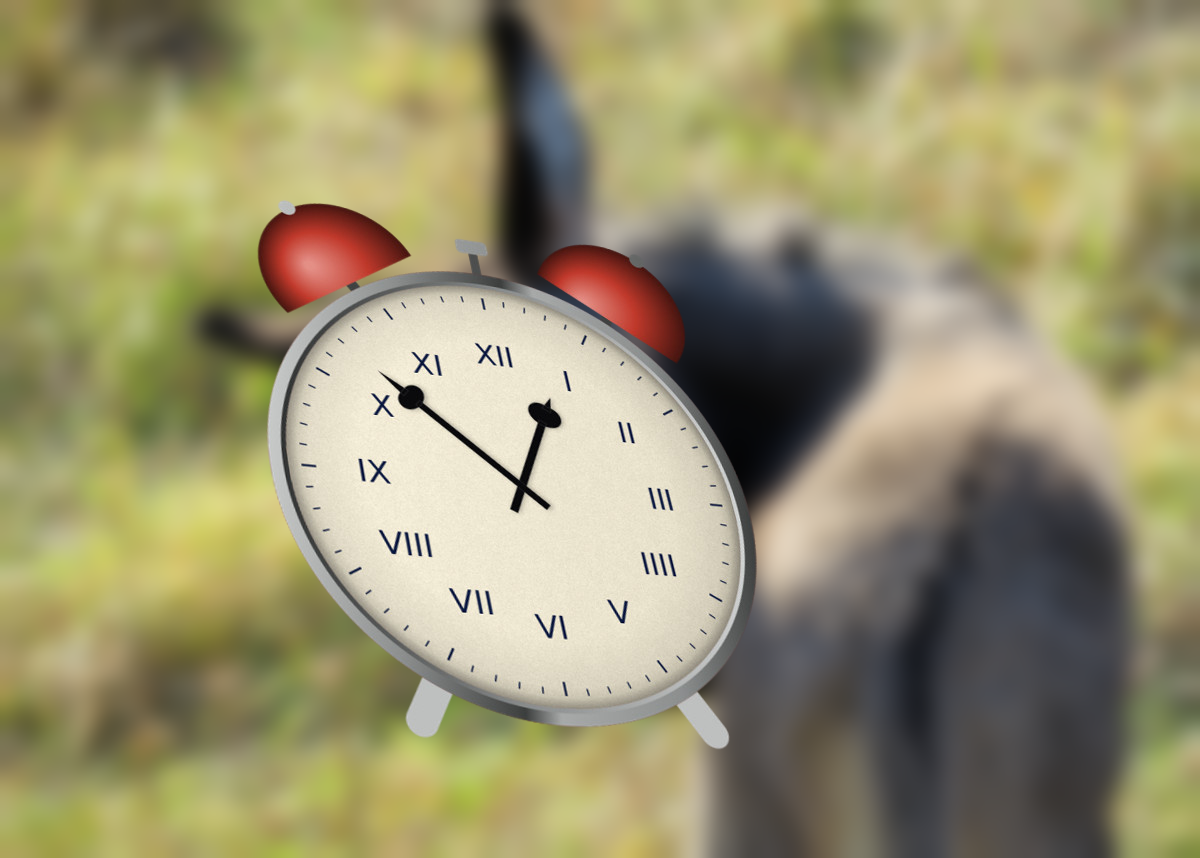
{"hour": 12, "minute": 52}
